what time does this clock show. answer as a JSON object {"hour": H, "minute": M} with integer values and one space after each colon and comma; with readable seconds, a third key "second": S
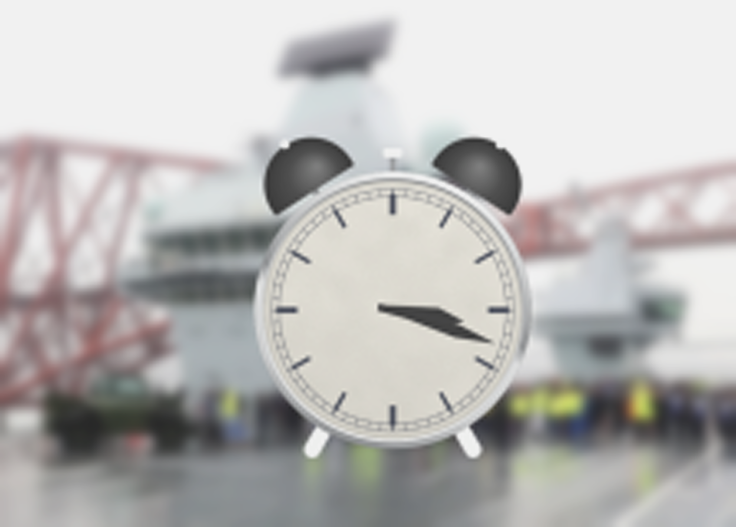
{"hour": 3, "minute": 18}
